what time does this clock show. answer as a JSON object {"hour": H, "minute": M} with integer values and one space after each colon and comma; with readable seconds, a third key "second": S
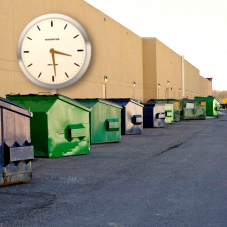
{"hour": 3, "minute": 29}
